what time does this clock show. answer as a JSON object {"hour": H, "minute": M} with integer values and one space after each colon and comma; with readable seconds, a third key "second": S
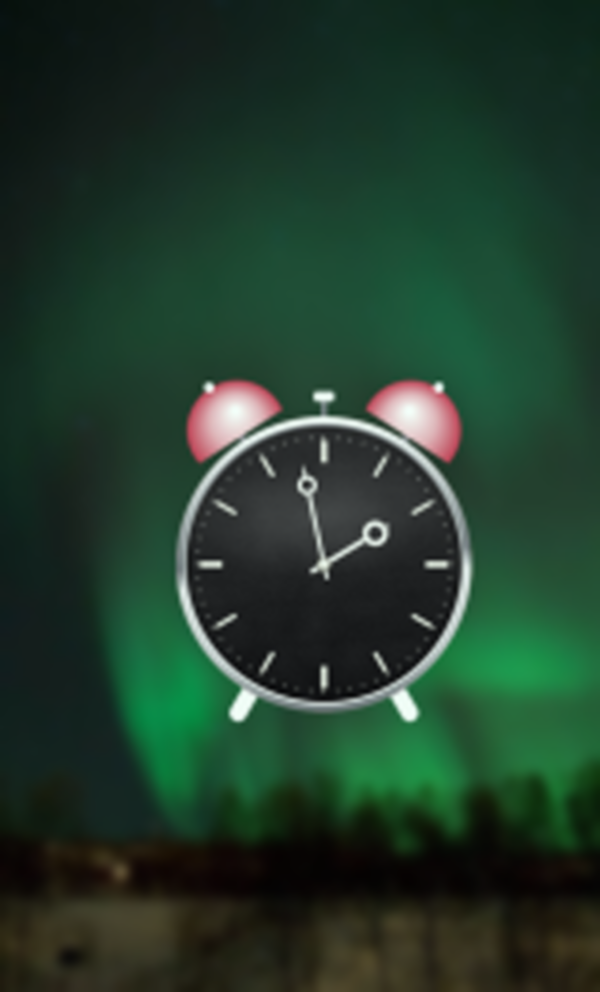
{"hour": 1, "minute": 58}
